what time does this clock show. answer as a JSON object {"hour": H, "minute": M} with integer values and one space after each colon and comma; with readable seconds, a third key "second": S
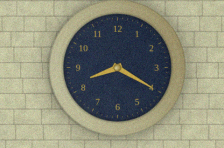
{"hour": 8, "minute": 20}
